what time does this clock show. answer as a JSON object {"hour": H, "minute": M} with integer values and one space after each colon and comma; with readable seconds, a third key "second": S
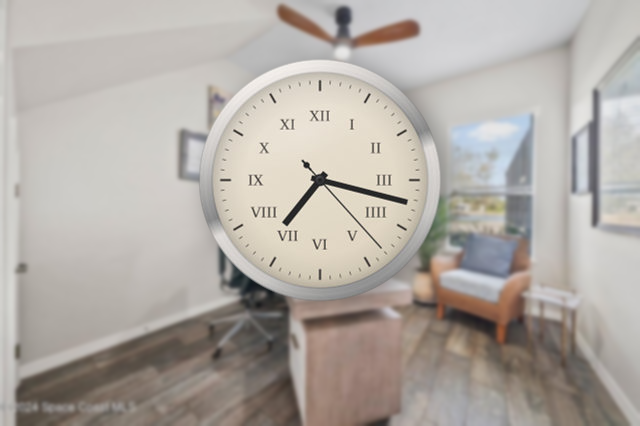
{"hour": 7, "minute": 17, "second": 23}
